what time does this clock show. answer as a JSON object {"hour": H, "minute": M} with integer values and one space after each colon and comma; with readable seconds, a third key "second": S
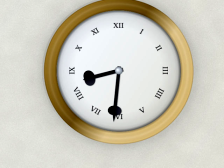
{"hour": 8, "minute": 31}
